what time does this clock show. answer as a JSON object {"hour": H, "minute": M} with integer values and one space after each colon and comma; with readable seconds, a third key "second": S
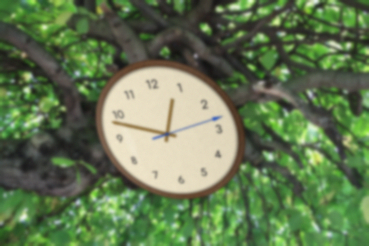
{"hour": 12, "minute": 48, "second": 13}
